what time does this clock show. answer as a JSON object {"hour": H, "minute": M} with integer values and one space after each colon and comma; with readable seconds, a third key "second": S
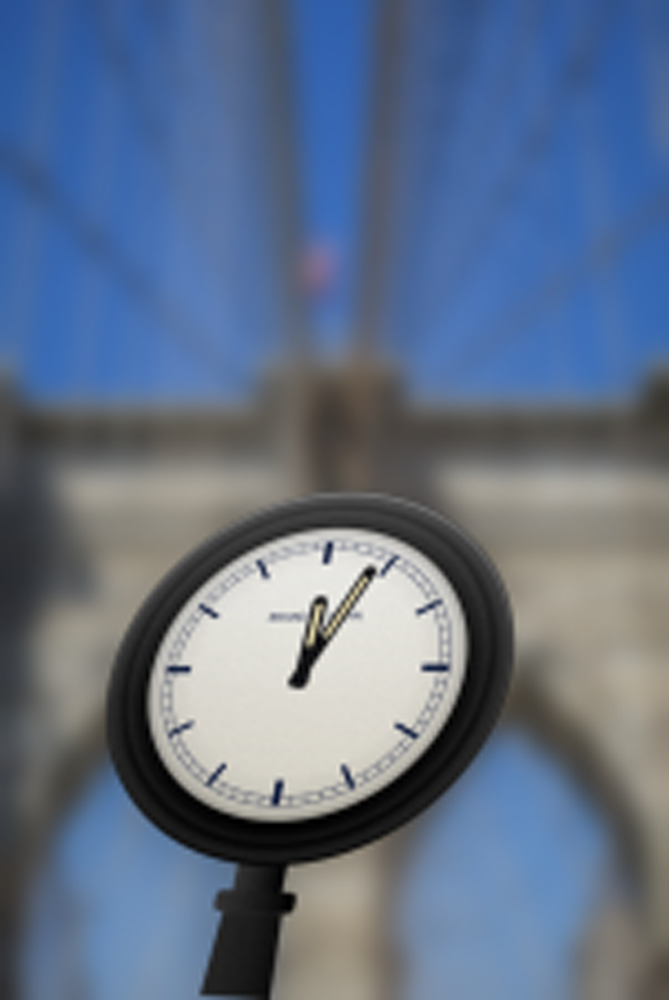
{"hour": 12, "minute": 4}
